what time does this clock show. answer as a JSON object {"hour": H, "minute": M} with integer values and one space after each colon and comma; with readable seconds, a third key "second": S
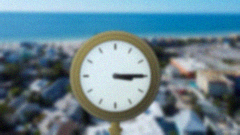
{"hour": 3, "minute": 15}
